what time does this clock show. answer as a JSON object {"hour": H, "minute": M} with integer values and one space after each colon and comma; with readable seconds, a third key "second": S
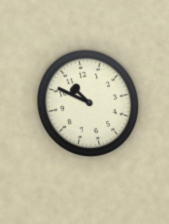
{"hour": 10, "minute": 51}
